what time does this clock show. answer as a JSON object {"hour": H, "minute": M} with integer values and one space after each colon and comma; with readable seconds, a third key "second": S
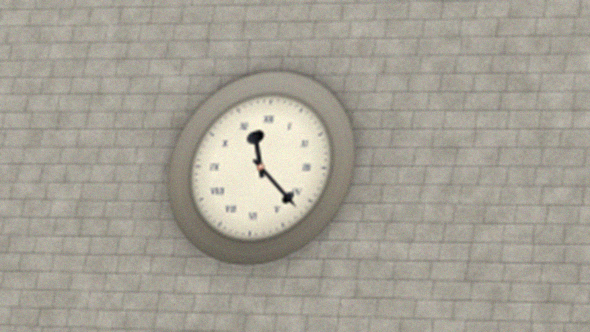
{"hour": 11, "minute": 22}
